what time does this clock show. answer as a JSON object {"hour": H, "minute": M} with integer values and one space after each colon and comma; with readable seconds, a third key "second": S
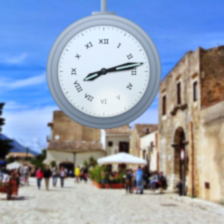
{"hour": 8, "minute": 13}
